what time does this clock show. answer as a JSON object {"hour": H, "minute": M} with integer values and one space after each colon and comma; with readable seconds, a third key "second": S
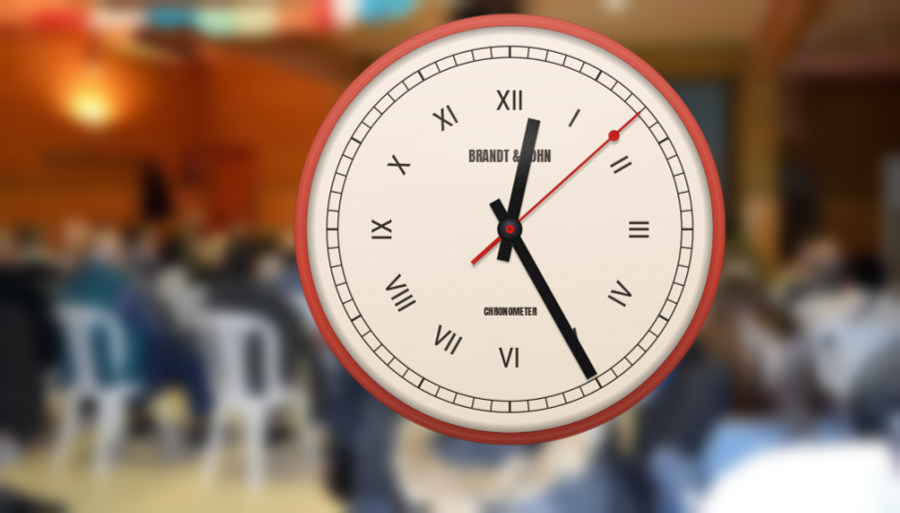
{"hour": 12, "minute": 25, "second": 8}
